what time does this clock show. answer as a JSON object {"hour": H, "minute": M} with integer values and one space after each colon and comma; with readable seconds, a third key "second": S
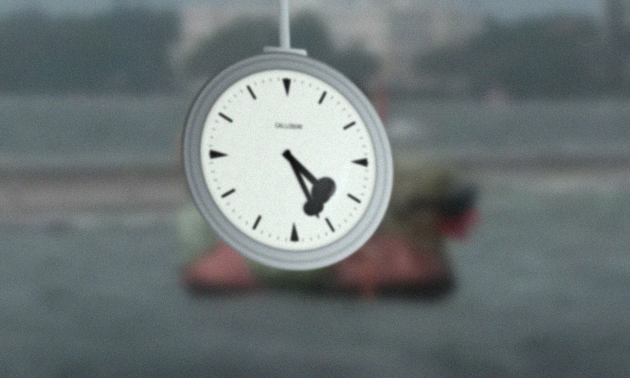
{"hour": 4, "minute": 26}
